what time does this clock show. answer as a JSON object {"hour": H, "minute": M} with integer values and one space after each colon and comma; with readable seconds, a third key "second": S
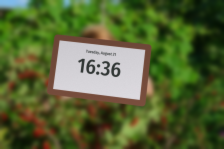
{"hour": 16, "minute": 36}
